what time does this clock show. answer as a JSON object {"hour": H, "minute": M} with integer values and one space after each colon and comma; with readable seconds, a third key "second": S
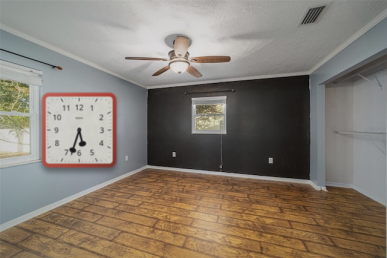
{"hour": 5, "minute": 33}
